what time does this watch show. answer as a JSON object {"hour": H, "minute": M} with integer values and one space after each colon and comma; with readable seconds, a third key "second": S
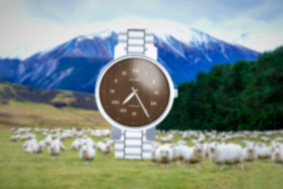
{"hour": 7, "minute": 25}
